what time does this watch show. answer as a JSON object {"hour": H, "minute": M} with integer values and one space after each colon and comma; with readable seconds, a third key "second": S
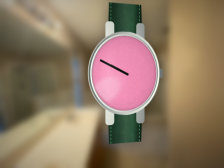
{"hour": 9, "minute": 49}
